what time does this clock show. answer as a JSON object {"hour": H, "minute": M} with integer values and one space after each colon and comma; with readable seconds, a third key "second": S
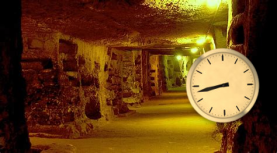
{"hour": 8, "minute": 43}
